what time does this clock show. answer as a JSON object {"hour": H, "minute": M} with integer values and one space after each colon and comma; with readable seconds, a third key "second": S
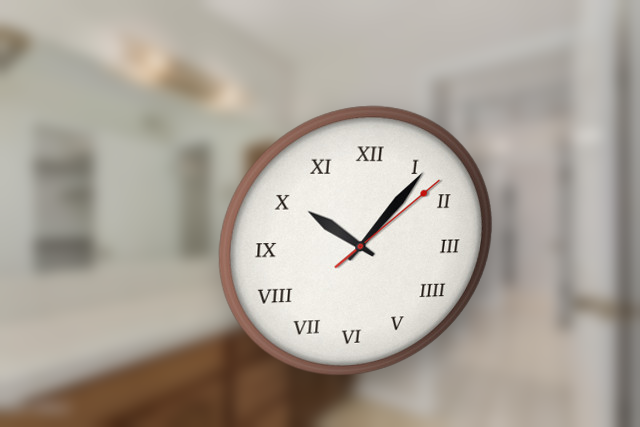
{"hour": 10, "minute": 6, "second": 8}
